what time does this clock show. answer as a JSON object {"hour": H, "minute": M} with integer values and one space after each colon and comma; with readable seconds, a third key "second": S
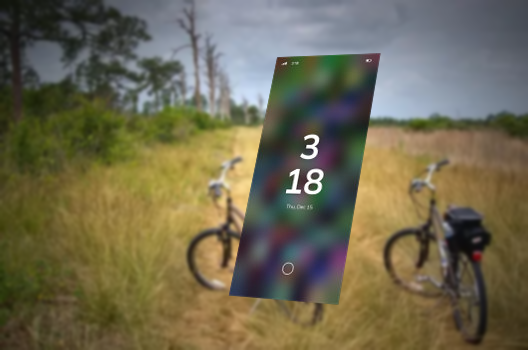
{"hour": 3, "minute": 18}
